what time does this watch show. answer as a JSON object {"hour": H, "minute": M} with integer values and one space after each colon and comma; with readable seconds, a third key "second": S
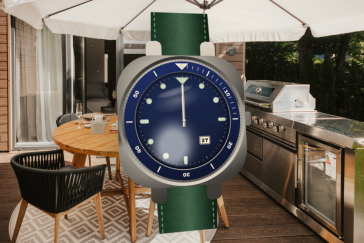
{"hour": 12, "minute": 0}
